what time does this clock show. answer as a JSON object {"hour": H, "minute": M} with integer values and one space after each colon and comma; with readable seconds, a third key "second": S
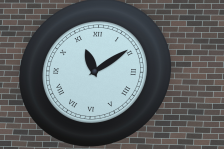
{"hour": 11, "minute": 9}
